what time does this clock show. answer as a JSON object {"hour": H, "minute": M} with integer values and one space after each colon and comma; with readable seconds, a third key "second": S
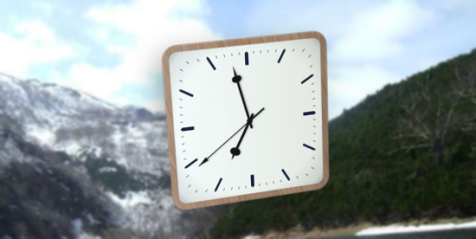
{"hour": 6, "minute": 57, "second": 39}
